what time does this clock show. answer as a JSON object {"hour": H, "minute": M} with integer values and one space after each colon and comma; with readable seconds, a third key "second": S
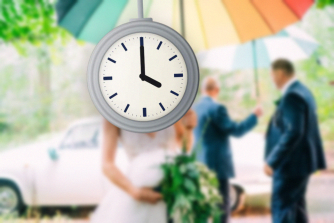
{"hour": 4, "minute": 0}
